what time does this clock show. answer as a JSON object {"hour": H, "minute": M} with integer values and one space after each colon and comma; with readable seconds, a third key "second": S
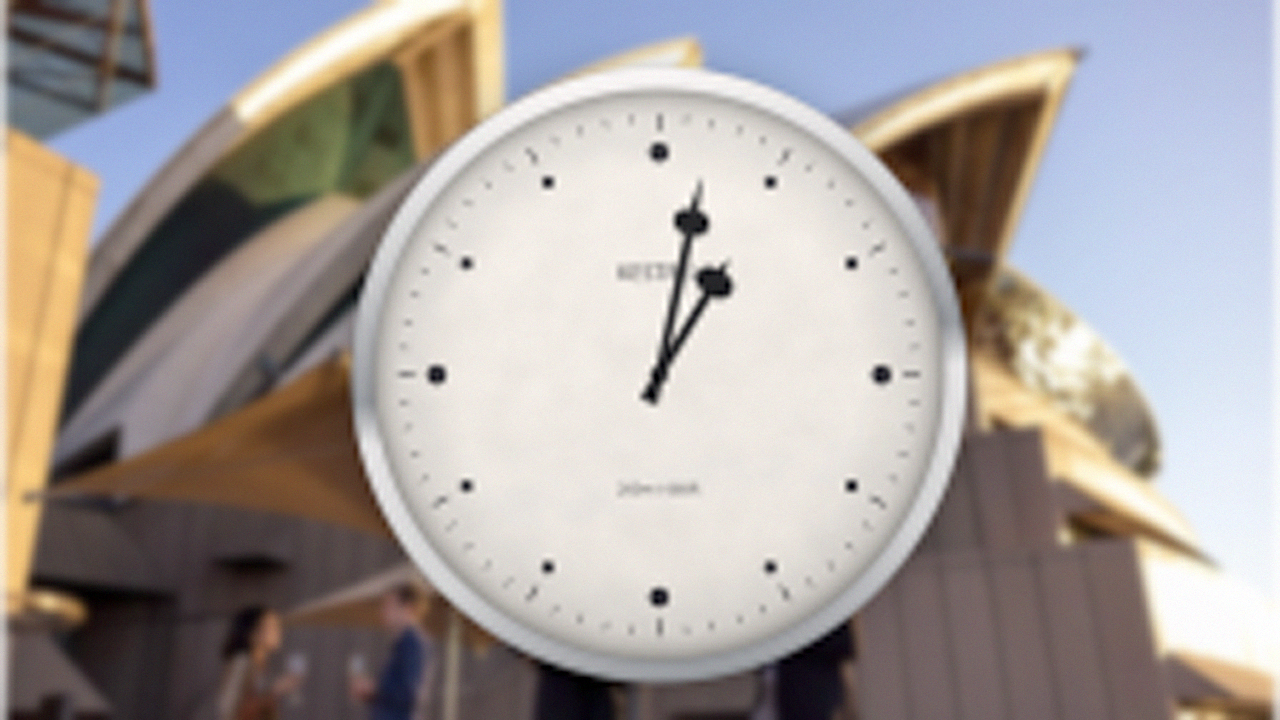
{"hour": 1, "minute": 2}
